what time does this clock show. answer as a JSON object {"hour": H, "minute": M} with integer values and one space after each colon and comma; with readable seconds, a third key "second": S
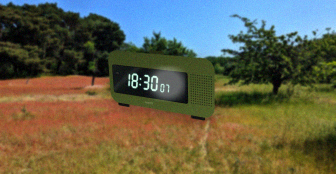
{"hour": 18, "minute": 30, "second": 7}
